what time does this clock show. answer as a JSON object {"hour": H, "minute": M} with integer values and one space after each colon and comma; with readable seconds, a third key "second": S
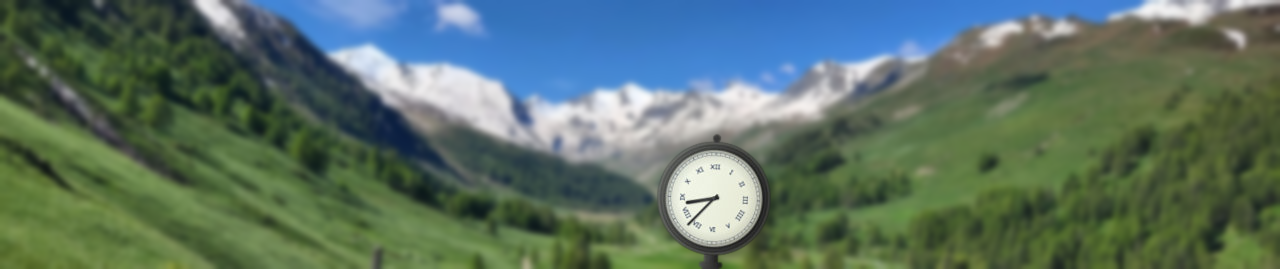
{"hour": 8, "minute": 37}
